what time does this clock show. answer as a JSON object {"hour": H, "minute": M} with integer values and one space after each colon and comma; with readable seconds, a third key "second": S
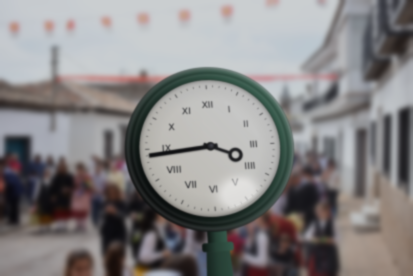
{"hour": 3, "minute": 44}
